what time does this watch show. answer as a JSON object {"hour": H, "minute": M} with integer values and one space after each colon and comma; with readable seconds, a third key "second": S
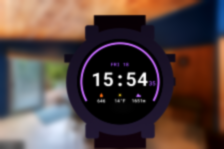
{"hour": 15, "minute": 54}
